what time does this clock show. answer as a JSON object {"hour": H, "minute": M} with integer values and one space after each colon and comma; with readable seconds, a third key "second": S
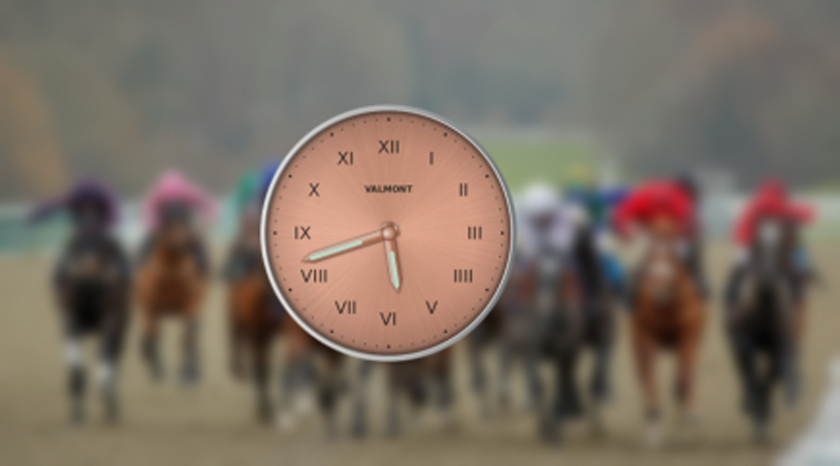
{"hour": 5, "minute": 42}
